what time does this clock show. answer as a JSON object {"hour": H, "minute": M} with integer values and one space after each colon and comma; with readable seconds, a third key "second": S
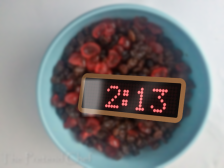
{"hour": 2, "minute": 13}
